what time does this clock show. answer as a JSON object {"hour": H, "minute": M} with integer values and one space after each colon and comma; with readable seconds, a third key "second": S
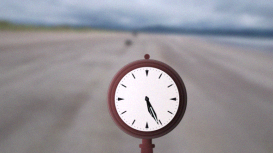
{"hour": 5, "minute": 26}
